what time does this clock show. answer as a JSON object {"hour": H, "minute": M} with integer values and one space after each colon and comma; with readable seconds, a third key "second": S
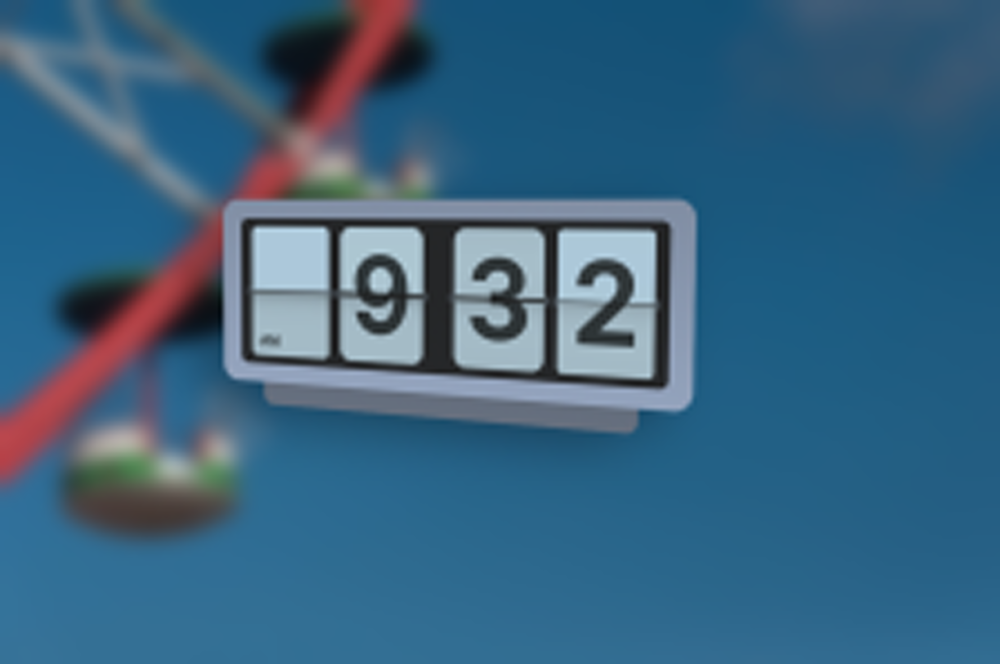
{"hour": 9, "minute": 32}
